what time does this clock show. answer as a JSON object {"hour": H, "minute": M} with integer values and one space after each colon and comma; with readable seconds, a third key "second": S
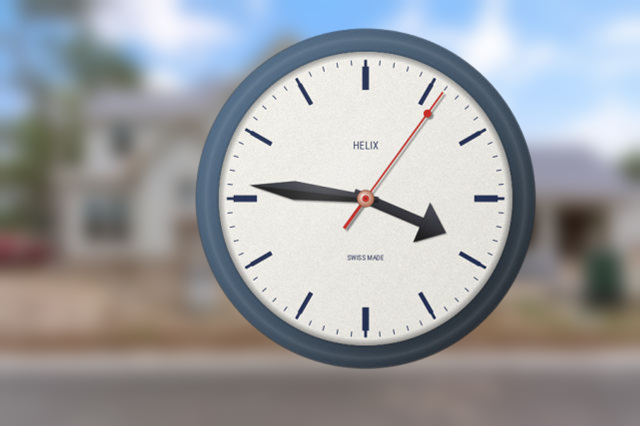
{"hour": 3, "minute": 46, "second": 6}
